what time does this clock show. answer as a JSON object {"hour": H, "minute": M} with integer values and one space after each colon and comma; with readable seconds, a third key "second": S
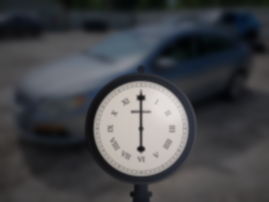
{"hour": 6, "minute": 0}
